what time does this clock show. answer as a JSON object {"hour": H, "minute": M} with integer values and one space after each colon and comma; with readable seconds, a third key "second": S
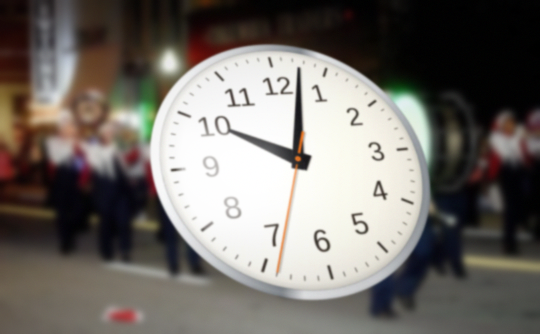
{"hour": 10, "minute": 2, "second": 34}
